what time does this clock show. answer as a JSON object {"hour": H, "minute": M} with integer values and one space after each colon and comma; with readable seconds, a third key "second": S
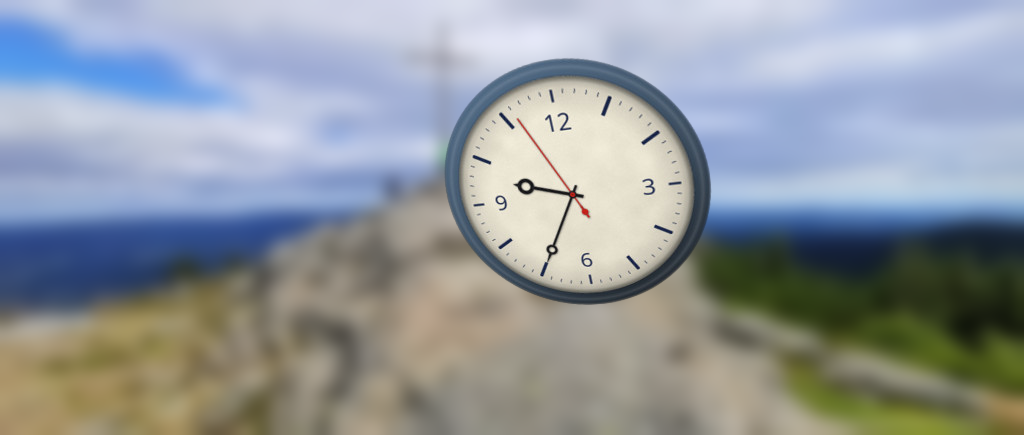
{"hour": 9, "minute": 34, "second": 56}
